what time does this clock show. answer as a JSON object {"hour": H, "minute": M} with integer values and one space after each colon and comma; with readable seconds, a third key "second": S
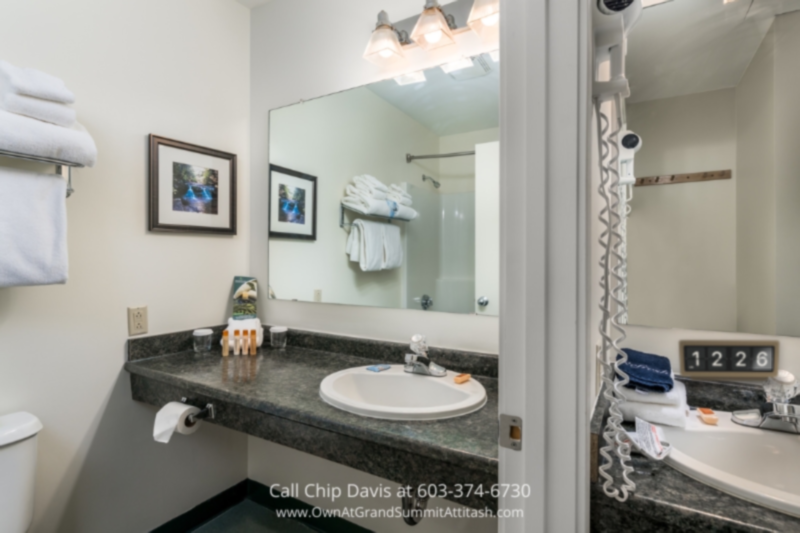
{"hour": 12, "minute": 26}
